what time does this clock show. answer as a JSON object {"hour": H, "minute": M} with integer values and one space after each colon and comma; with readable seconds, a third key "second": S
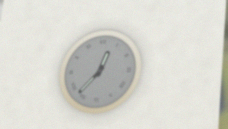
{"hour": 12, "minute": 37}
